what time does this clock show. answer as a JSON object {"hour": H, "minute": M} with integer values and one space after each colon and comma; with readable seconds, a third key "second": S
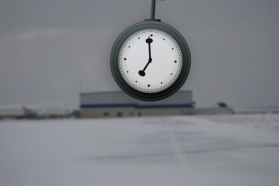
{"hour": 6, "minute": 59}
